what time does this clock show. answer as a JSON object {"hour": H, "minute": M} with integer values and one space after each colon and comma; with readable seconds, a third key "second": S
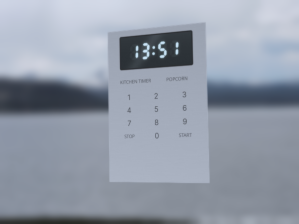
{"hour": 13, "minute": 51}
